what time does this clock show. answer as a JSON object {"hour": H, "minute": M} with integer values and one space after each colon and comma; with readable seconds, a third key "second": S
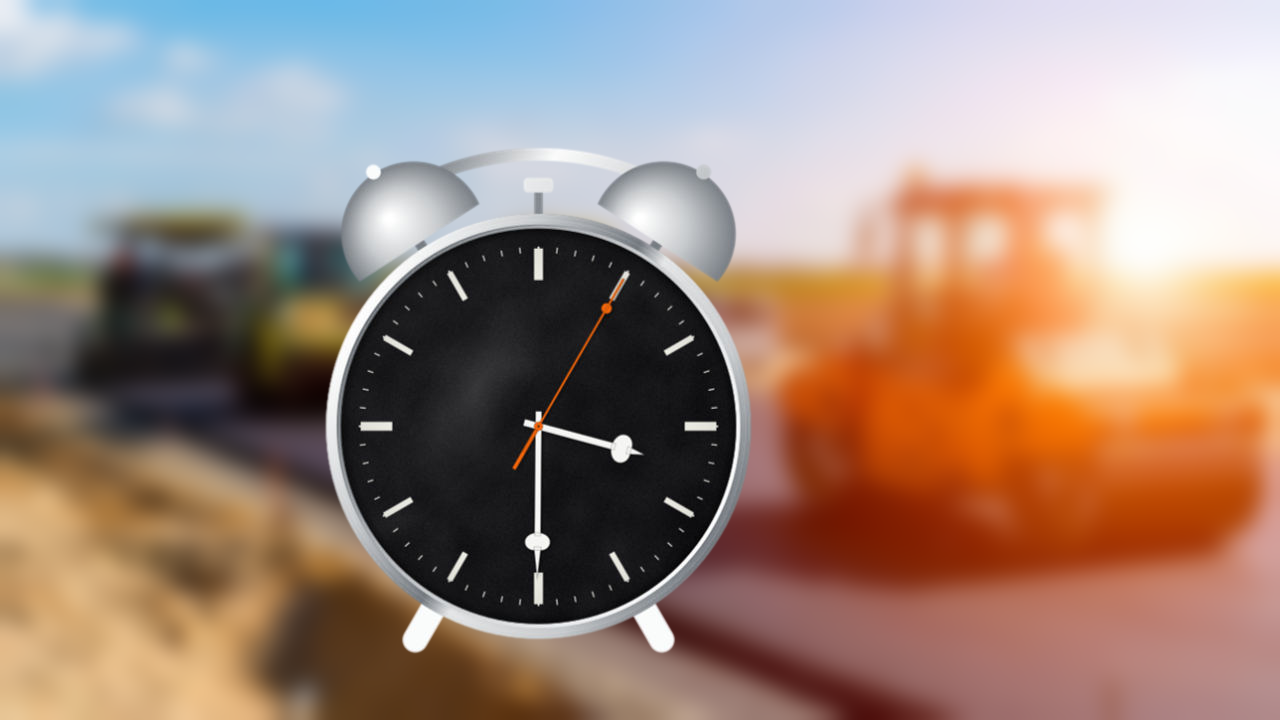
{"hour": 3, "minute": 30, "second": 5}
